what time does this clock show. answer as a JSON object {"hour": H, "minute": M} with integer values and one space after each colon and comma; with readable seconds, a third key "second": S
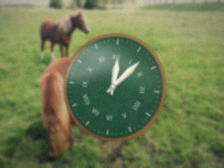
{"hour": 12, "minute": 7}
